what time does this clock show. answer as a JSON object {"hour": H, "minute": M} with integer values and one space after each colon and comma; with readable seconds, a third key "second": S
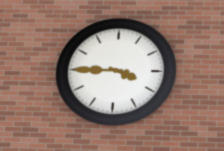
{"hour": 3, "minute": 45}
